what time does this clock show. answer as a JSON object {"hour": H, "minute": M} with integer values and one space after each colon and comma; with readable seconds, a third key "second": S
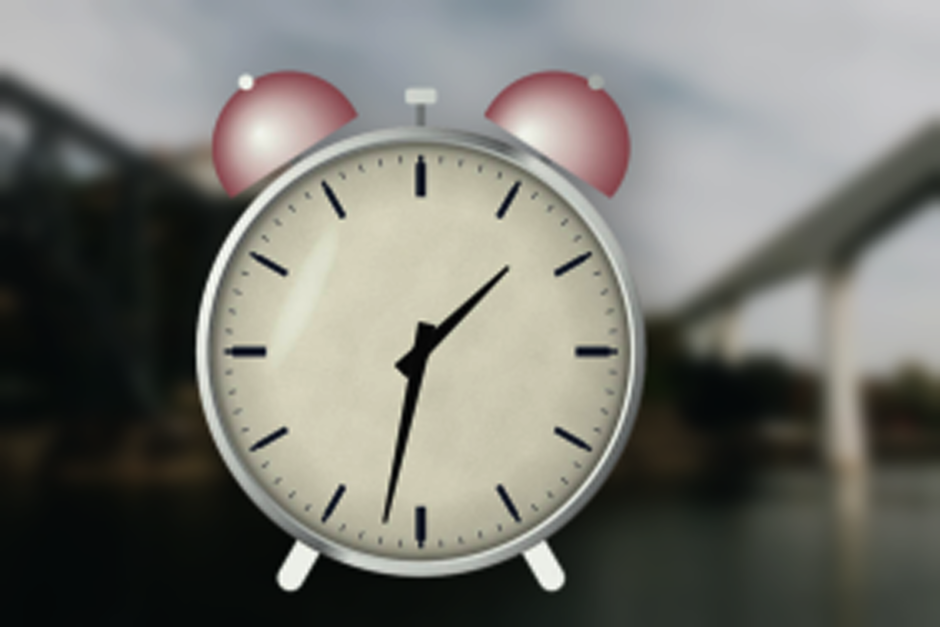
{"hour": 1, "minute": 32}
